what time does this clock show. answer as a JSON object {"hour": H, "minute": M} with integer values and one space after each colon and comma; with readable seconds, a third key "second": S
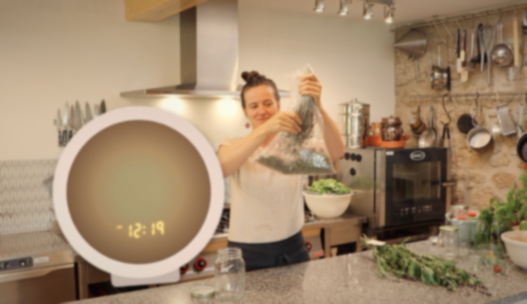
{"hour": 12, "minute": 19}
